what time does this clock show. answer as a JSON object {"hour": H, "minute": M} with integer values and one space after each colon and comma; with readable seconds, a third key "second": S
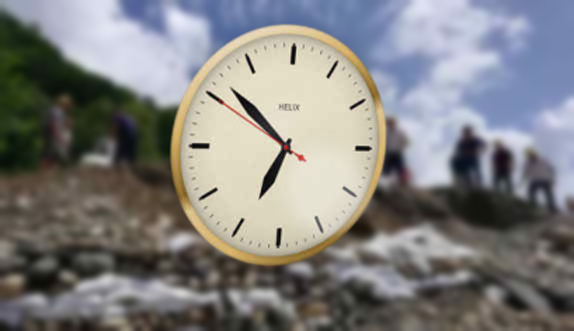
{"hour": 6, "minute": 51, "second": 50}
